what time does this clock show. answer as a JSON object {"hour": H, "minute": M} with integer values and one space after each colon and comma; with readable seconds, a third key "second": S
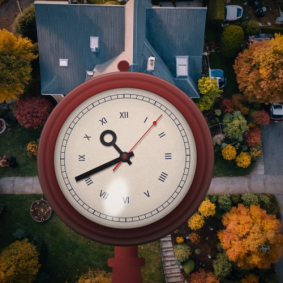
{"hour": 10, "minute": 41, "second": 7}
